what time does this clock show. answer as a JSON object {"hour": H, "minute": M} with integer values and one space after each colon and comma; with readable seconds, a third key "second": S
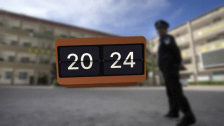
{"hour": 20, "minute": 24}
